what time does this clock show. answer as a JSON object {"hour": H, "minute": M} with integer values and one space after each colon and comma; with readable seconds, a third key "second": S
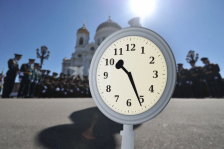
{"hour": 10, "minute": 26}
